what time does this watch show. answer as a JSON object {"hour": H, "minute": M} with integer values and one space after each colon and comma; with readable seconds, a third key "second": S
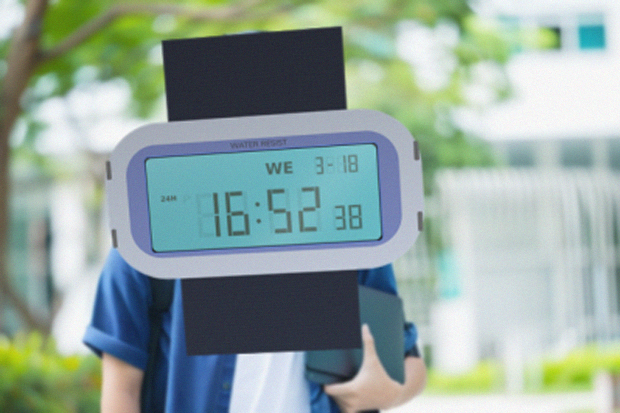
{"hour": 16, "minute": 52, "second": 38}
